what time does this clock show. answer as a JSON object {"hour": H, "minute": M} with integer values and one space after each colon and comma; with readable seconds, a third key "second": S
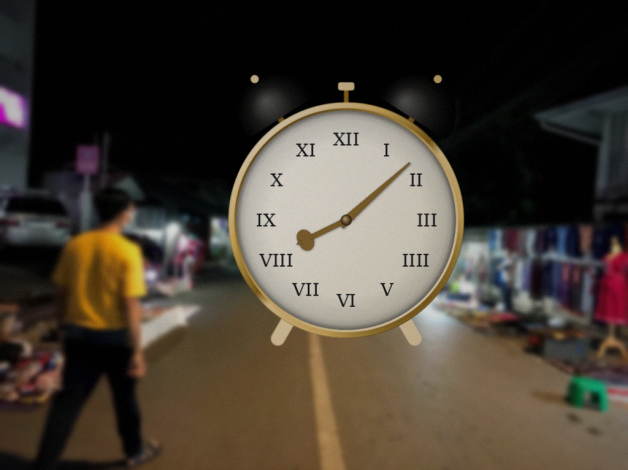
{"hour": 8, "minute": 8}
